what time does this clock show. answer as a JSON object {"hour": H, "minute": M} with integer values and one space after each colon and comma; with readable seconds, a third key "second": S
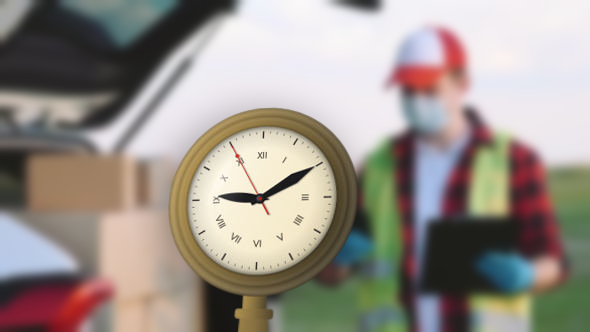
{"hour": 9, "minute": 9, "second": 55}
